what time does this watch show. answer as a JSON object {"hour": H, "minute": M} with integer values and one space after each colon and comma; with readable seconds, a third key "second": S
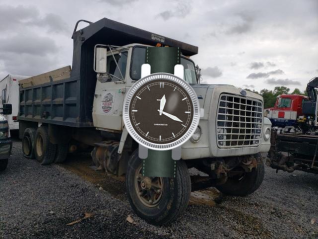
{"hour": 12, "minute": 19}
